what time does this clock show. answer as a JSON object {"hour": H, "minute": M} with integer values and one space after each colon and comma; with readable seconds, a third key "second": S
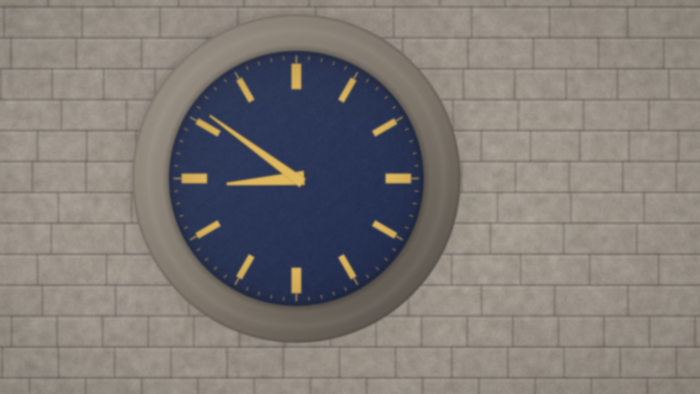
{"hour": 8, "minute": 51}
